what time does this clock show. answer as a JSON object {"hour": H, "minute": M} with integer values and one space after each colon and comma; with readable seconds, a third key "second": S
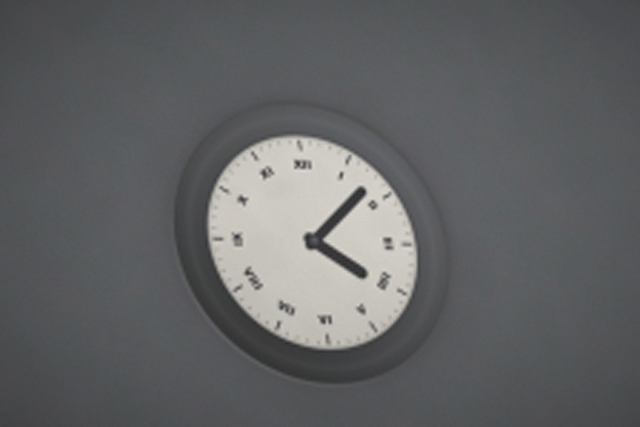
{"hour": 4, "minute": 8}
